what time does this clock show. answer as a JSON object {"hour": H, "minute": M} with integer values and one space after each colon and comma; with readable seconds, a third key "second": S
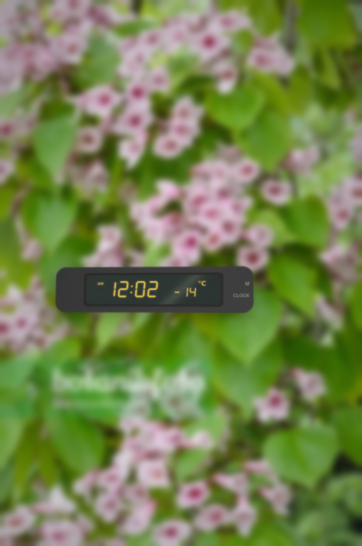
{"hour": 12, "minute": 2}
